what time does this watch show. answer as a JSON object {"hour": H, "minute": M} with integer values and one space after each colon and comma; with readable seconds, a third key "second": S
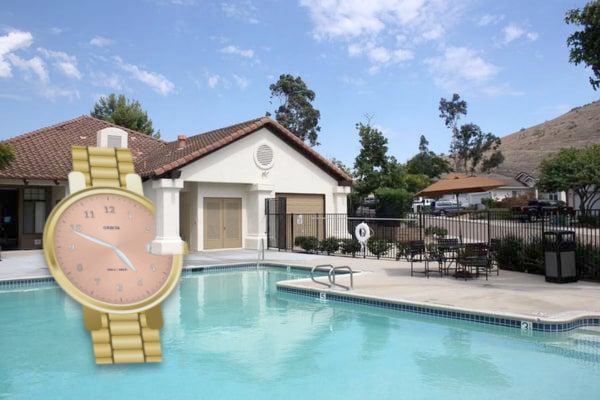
{"hour": 4, "minute": 49}
